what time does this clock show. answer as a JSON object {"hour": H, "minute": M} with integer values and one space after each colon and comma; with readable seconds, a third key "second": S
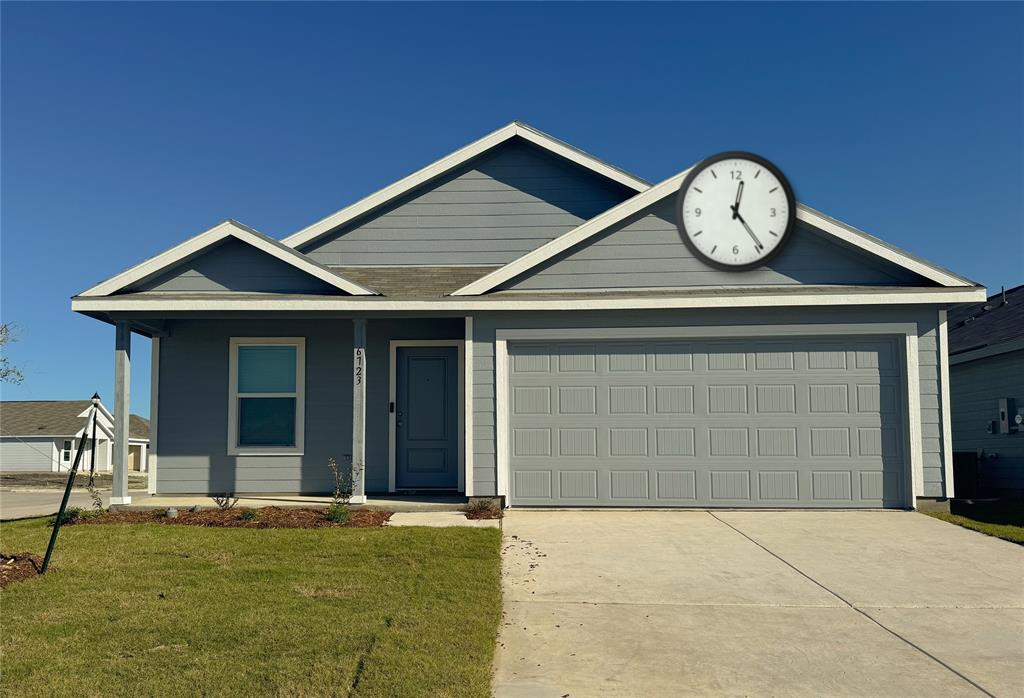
{"hour": 12, "minute": 24}
